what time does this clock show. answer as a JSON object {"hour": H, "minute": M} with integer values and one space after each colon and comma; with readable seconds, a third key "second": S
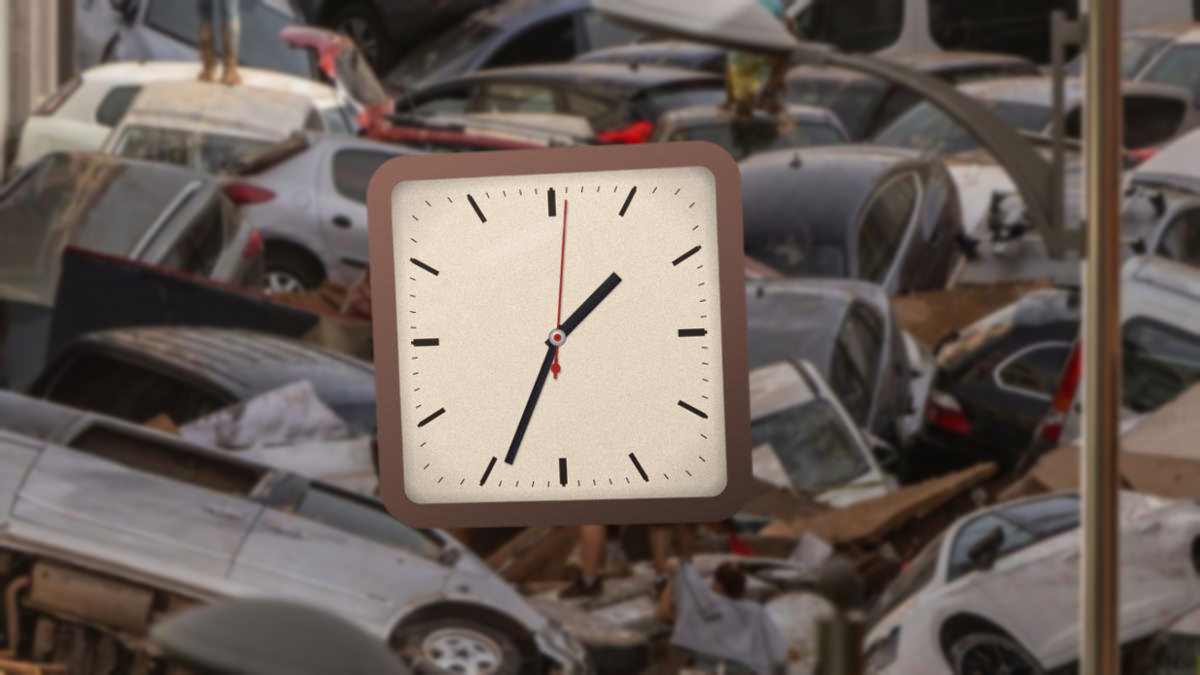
{"hour": 1, "minute": 34, "second": 1}
